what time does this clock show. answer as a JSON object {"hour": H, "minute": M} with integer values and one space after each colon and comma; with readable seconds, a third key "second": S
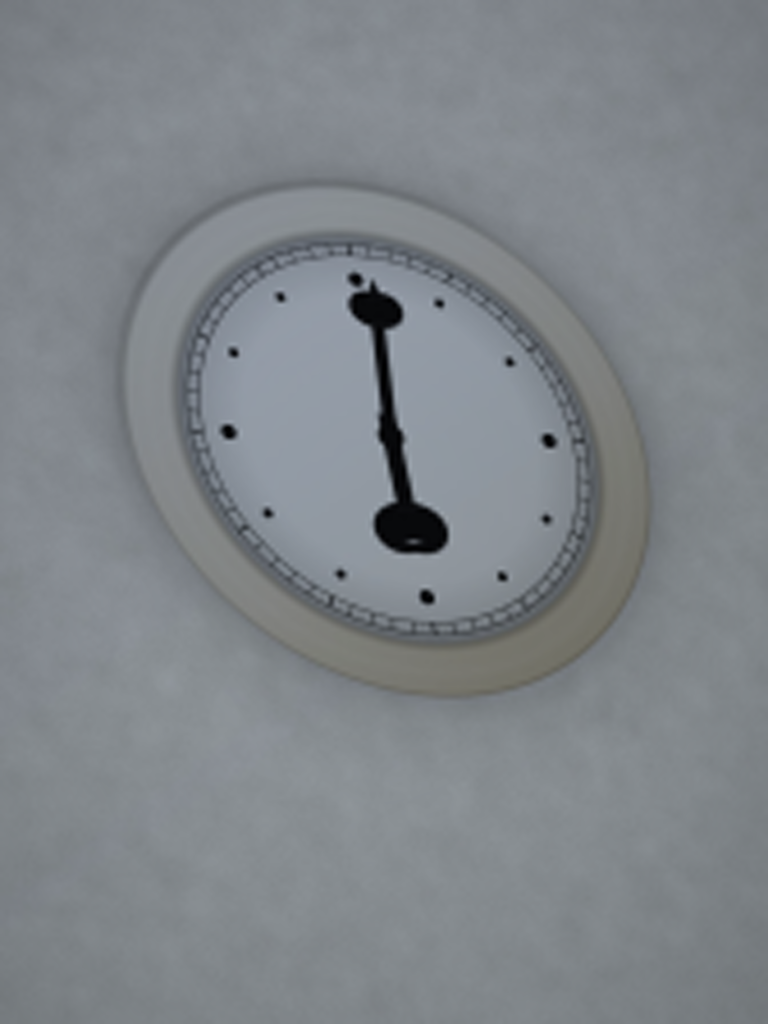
{"hour": 6, "minute": 1}
